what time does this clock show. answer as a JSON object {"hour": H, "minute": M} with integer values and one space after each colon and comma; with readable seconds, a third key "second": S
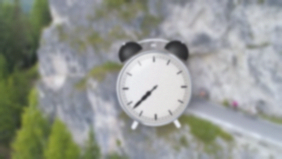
{"hour": 7, "minute": 38}
